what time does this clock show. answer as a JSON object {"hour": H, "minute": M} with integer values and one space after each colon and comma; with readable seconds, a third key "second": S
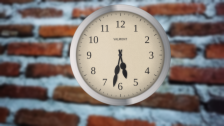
{"hour": 5, "minute": 32}
